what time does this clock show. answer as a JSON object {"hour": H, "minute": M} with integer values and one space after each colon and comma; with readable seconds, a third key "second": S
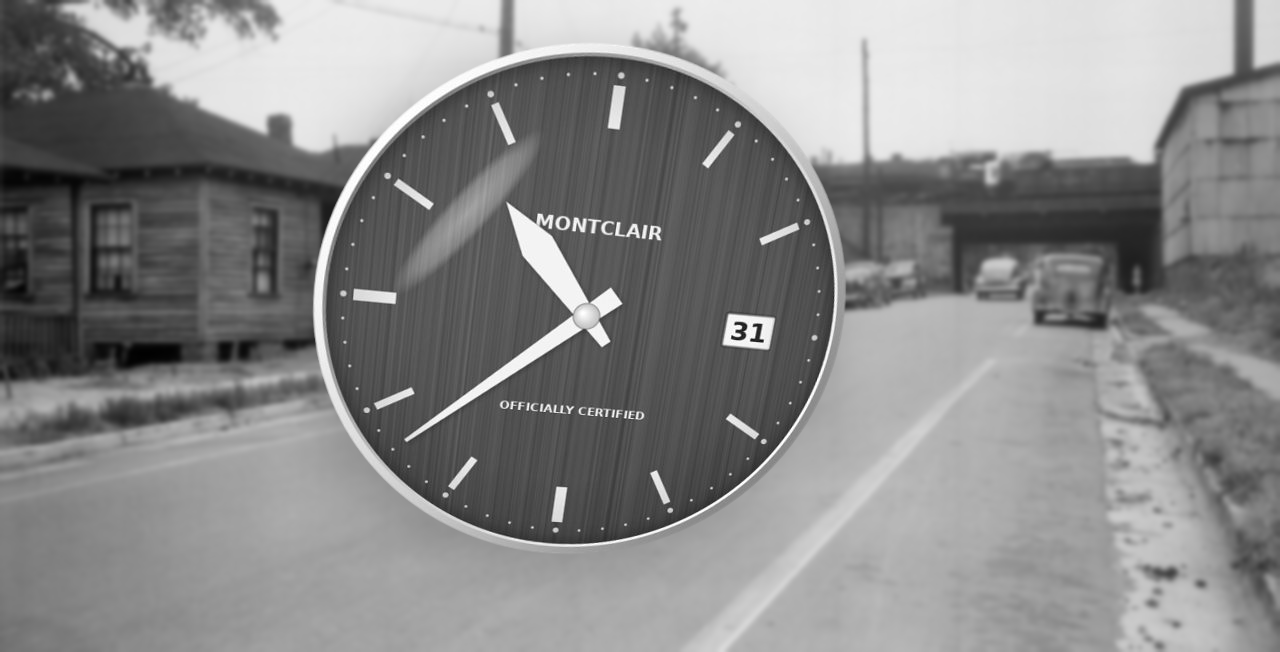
{"hour": 10, "minute": 38}
